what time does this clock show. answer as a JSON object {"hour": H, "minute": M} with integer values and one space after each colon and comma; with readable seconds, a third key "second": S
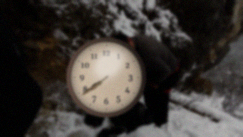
{"hour": 7, "minute": 39}
